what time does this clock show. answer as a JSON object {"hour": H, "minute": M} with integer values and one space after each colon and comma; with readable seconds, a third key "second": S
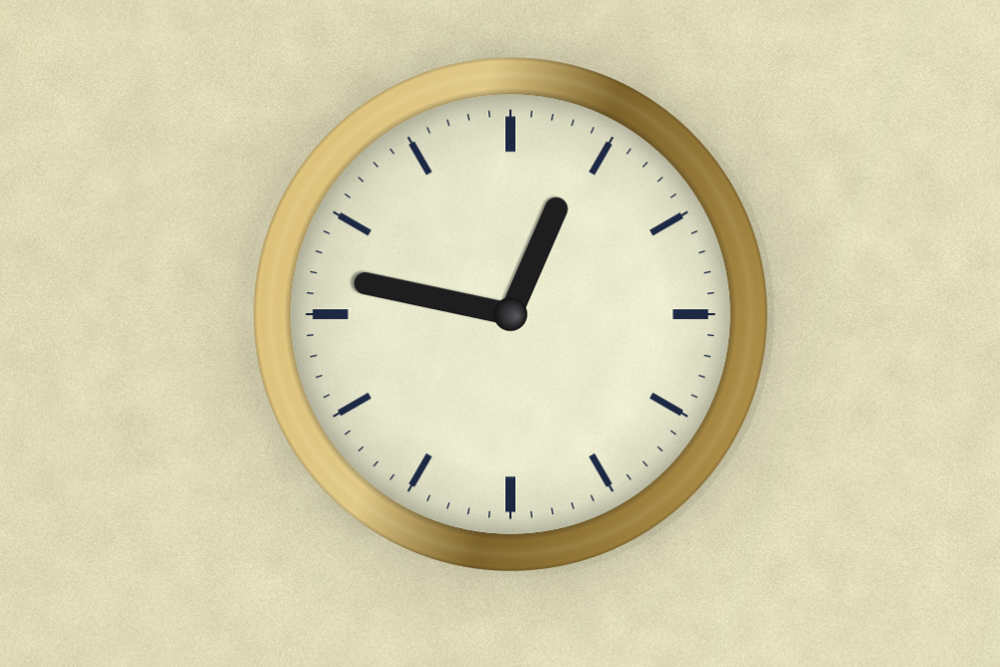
{"hour": 12, "minute": 47}
